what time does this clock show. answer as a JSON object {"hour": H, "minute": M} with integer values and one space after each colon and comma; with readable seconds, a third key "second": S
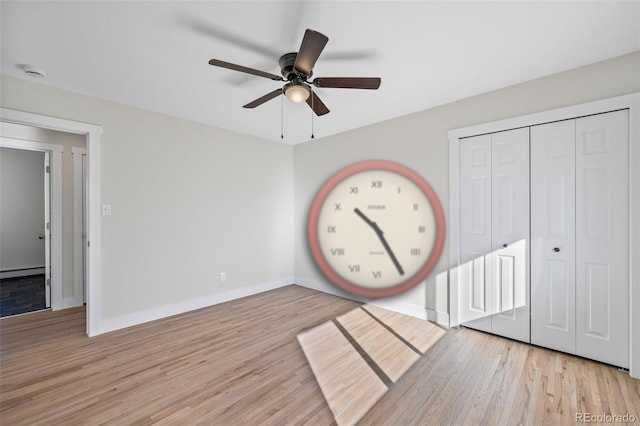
{"hour": 10, "minute": 25}
